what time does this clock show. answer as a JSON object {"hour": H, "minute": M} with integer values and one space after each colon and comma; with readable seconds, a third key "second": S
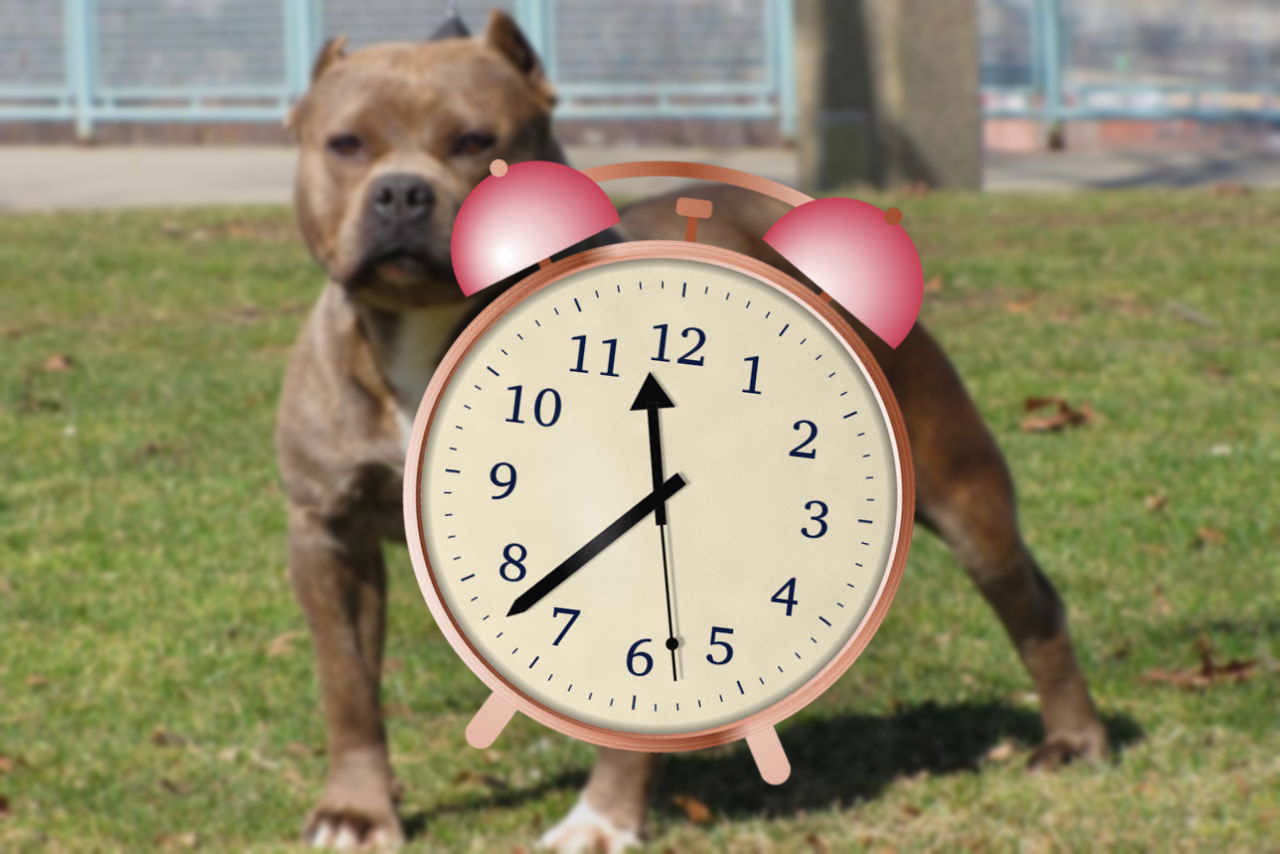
{"hour": 11, "minute": 37, "second": 28}
